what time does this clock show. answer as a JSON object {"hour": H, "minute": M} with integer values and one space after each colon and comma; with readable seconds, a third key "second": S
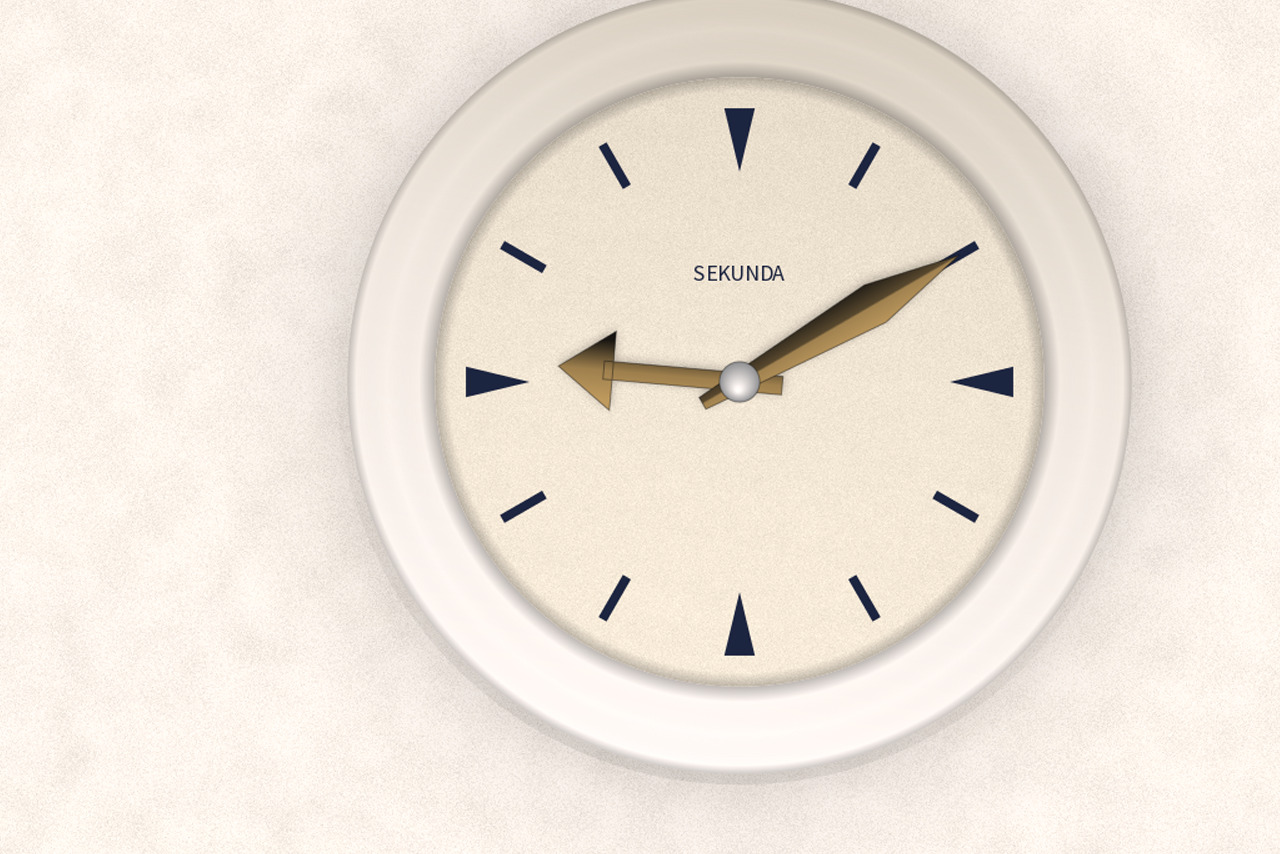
{"hour": 9, "minute": 10}
